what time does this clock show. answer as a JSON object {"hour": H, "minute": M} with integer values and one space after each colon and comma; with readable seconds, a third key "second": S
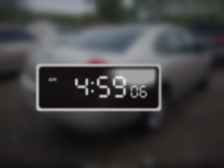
{"hour": 4, "minute": 59, "second": 6}
